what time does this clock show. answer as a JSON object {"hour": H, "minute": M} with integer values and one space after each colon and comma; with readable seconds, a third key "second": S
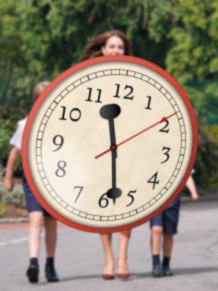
{"hour": 11, "minute": 28, "second": 9}
